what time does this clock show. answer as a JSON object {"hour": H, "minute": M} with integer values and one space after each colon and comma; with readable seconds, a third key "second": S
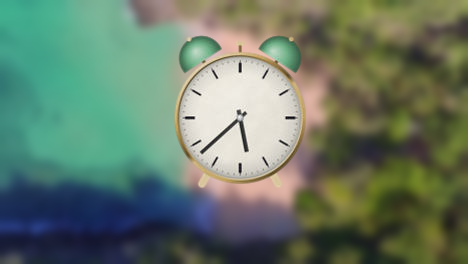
{"hour": 5, "minute": 38}
